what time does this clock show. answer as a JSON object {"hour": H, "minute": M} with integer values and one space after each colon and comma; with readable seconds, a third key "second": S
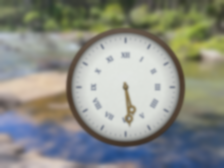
{"hour": 5, "minute": 29}
